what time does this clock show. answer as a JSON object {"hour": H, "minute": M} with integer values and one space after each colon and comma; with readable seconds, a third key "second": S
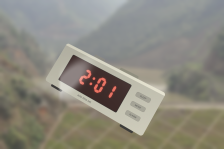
{"hour": 2, "minute": 1}
